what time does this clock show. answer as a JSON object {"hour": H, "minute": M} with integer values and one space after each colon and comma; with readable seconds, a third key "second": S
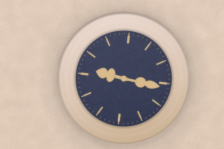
{"hour": 9, "minute": 16}
